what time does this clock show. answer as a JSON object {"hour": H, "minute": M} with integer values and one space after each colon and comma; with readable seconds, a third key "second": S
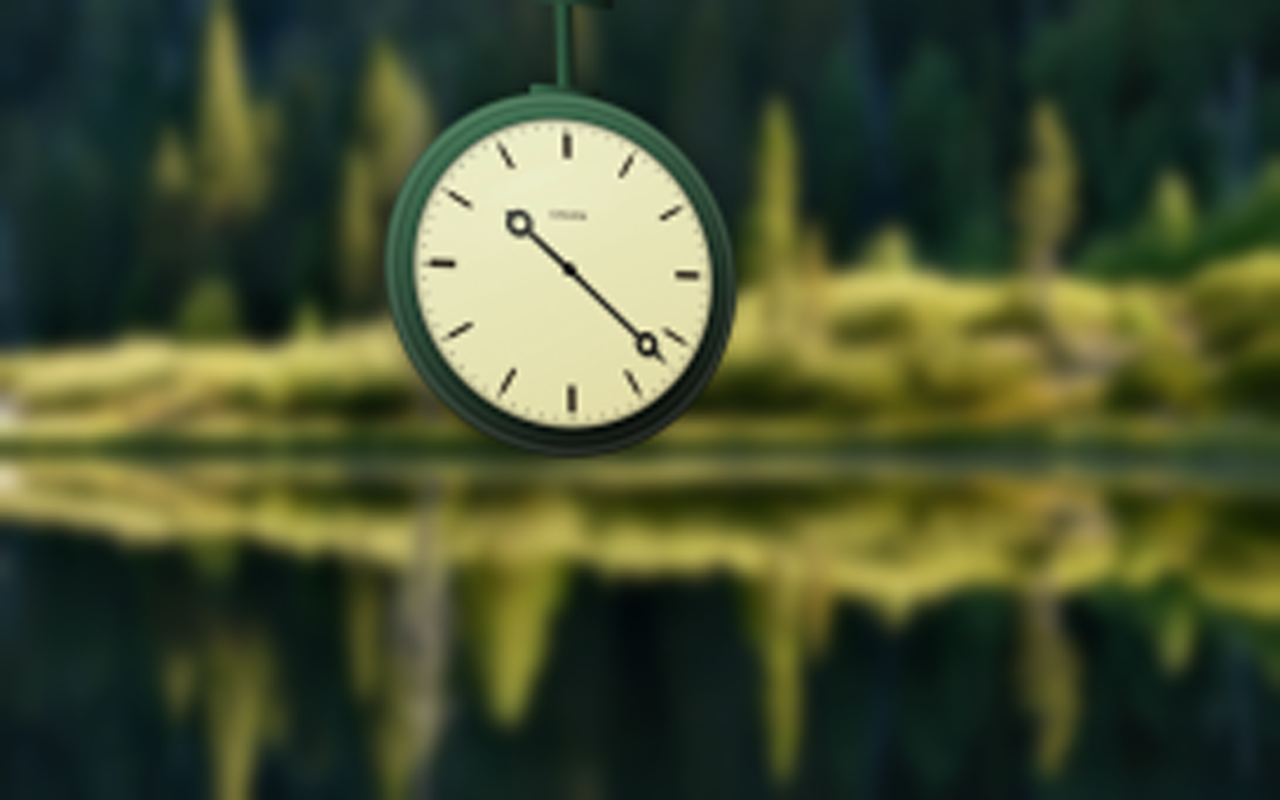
{"hour": 10, "minute": 22}
